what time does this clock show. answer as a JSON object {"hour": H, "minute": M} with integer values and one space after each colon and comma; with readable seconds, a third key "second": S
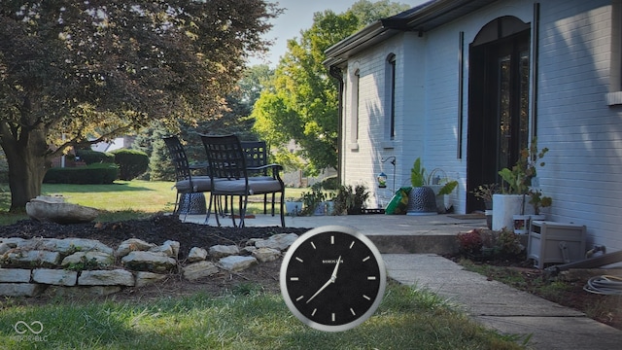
{"hour": 12, "minute": 38}
